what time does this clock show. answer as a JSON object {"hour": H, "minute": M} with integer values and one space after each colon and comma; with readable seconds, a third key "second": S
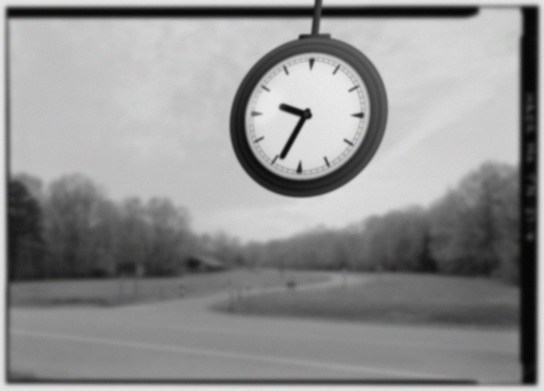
{"hour": 9, "minute": 34}
